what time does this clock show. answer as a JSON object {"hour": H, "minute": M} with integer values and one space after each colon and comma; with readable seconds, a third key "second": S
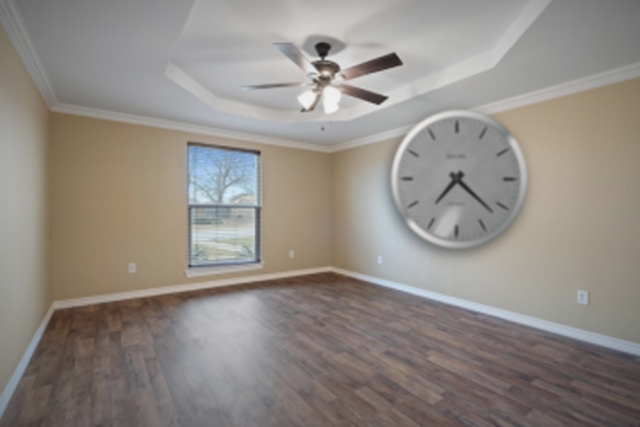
{"hour": 7, "minute": 22}
